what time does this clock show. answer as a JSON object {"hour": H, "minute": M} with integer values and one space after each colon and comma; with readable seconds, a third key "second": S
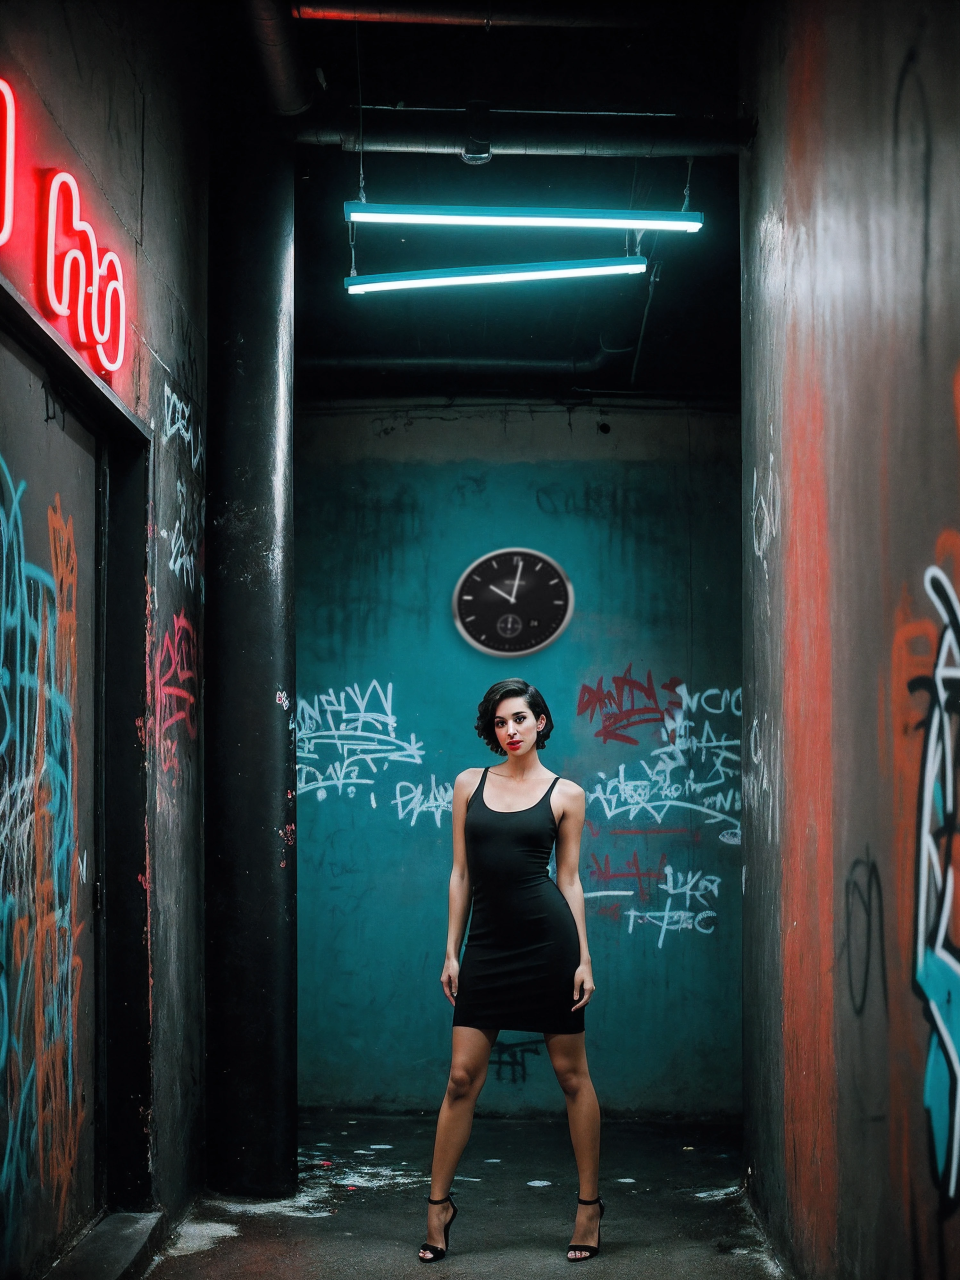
{"hour": 10, "minute": 1}
